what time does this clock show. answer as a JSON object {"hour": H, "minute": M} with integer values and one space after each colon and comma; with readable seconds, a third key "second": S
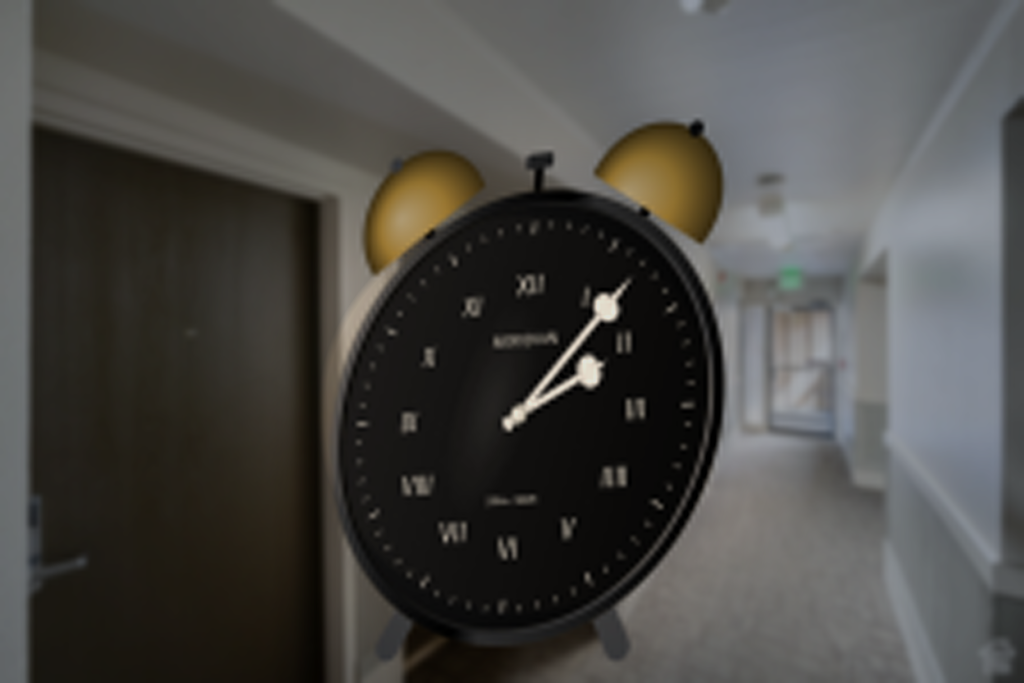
{"hour": 2, "minute": 7}
